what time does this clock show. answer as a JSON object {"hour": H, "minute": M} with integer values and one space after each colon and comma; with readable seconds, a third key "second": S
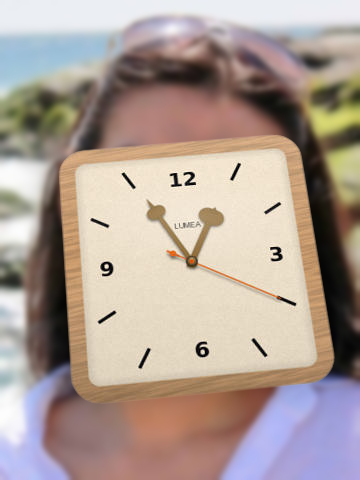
{"hour": 12, "minute": 55, "second": 20}
